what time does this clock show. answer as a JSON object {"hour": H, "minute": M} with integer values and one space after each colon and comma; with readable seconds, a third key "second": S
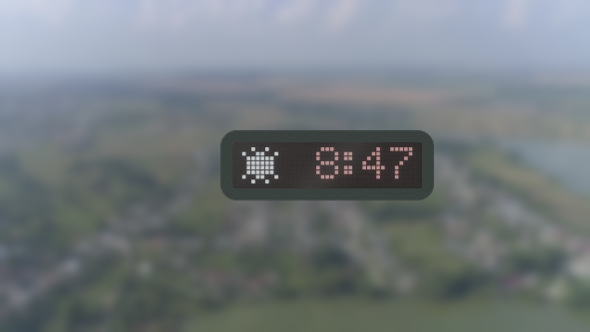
{"hour": 8, "minute": 47}
